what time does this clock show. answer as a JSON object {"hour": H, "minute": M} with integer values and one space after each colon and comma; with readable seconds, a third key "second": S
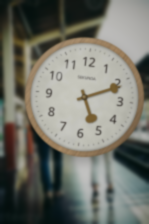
{"hour": 5, "minute": 11}
